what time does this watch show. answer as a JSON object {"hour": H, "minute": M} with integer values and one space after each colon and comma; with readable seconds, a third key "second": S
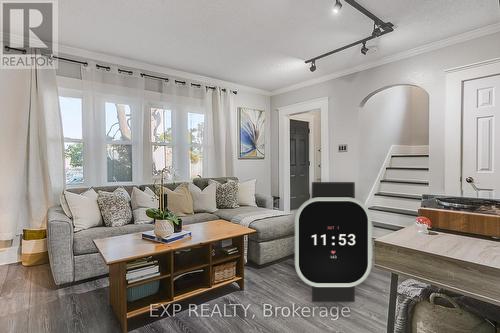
{"hour": 11, "minute": 53}
